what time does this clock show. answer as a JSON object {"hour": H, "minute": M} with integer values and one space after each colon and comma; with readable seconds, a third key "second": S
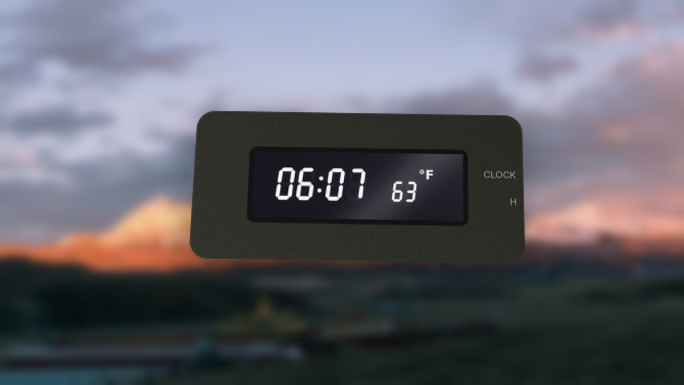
{"hour": 6, "minute": 7}
